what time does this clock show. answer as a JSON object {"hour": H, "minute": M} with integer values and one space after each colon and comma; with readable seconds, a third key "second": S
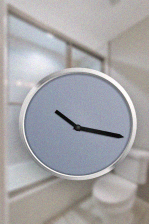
{"hour": 10, "minute": 17}
